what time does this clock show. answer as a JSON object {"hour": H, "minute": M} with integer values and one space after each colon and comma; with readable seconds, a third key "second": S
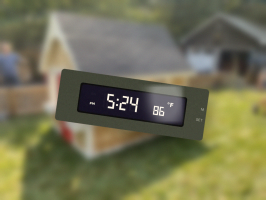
{"hour": 5, "minute": 24}
